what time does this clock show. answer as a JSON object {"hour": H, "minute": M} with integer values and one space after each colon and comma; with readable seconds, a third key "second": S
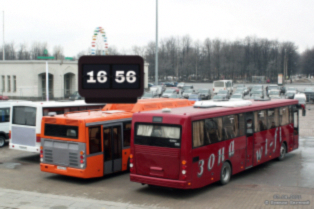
{"hour": 16, "minute": 56}
